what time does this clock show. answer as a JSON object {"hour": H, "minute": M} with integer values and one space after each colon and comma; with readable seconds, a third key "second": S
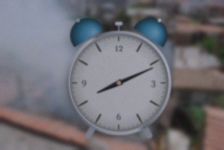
{"hour": 8, "minute": 11}
